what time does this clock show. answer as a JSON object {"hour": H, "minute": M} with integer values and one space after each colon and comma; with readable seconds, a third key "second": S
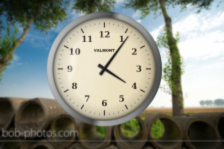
{"hour": 4, "minute": 6}
